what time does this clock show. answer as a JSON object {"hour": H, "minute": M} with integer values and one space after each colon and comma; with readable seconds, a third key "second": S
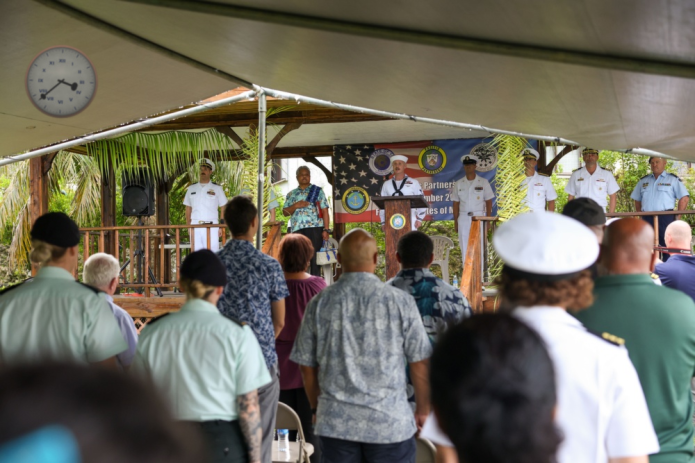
{"hour": 3, "minute": 38}
